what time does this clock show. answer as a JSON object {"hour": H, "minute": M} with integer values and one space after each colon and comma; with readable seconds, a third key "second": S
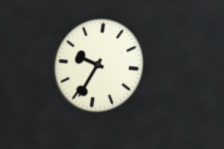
{"hour": 9, "minute": 34}
